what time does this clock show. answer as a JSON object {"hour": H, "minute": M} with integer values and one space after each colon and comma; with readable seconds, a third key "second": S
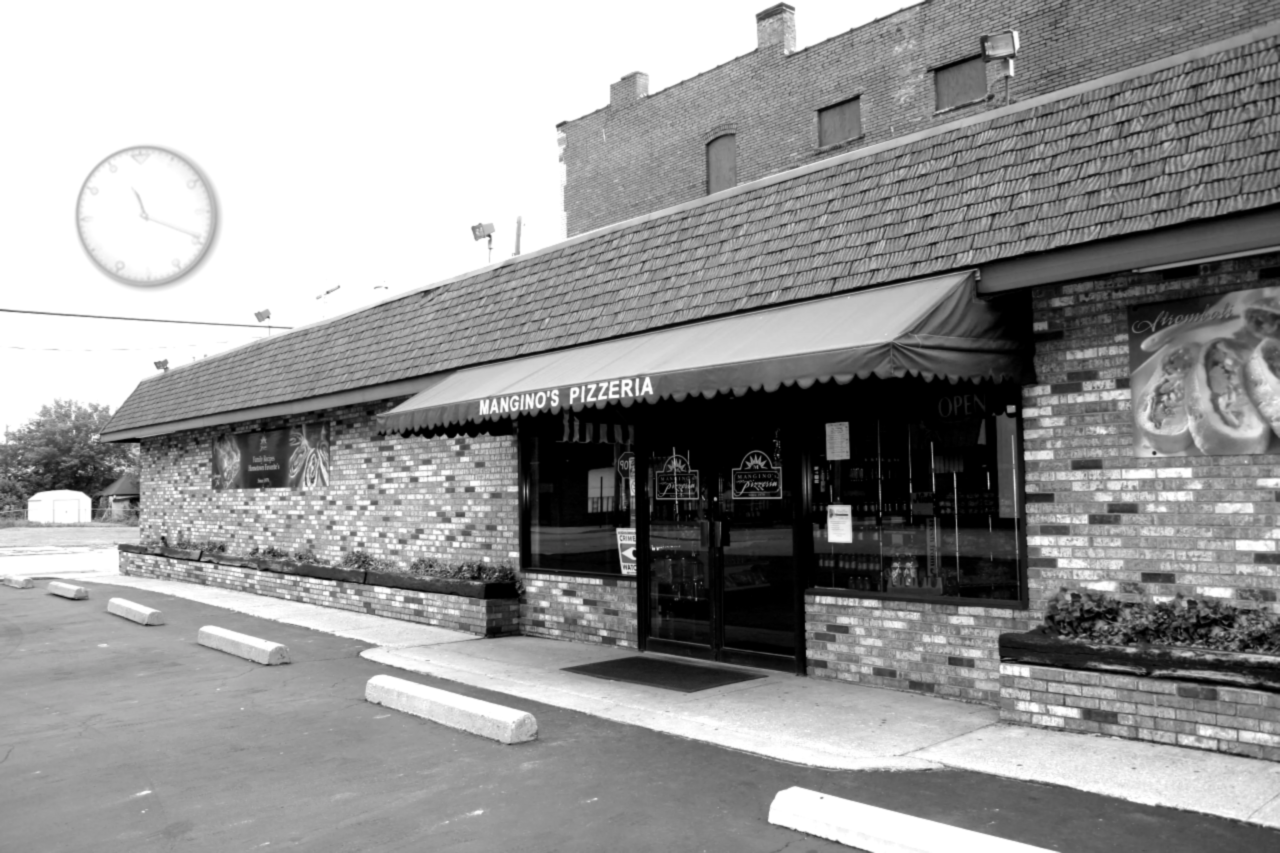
{"hour": 11, "minute": 19}
